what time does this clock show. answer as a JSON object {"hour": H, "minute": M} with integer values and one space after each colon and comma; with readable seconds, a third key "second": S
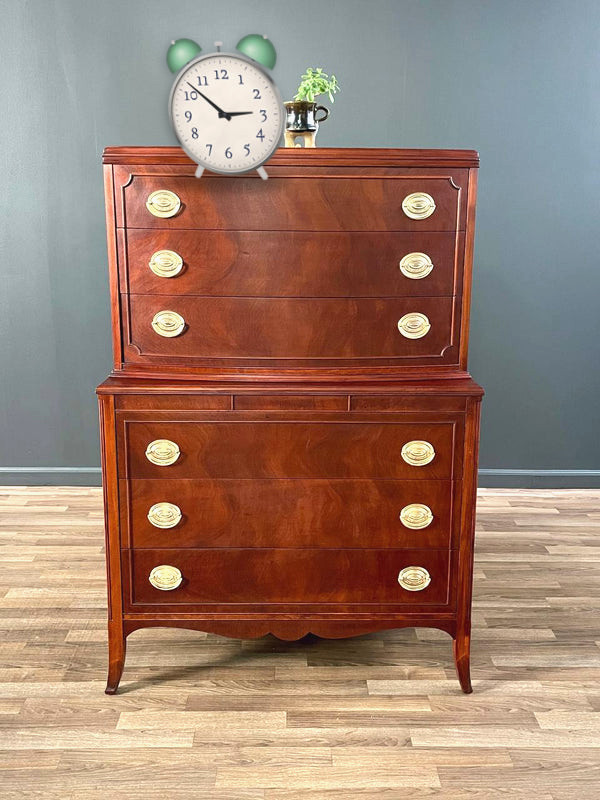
{"hour": 2, "minute": 52}
